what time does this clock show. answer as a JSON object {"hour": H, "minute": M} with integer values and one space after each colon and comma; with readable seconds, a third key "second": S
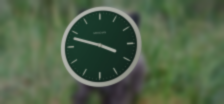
{"hour": 3, "minute": 48}
